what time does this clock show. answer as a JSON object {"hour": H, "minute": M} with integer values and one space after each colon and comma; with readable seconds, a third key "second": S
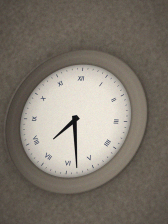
{"hour": 7, "minute": 28}
